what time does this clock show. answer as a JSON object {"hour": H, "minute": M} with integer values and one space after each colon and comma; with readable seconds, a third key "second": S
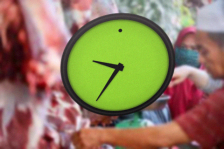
{"hour": 9, "minute": 35}
